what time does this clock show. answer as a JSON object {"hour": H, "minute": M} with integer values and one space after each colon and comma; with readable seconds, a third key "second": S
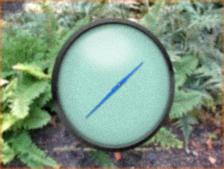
{"hour": 1, "minute": 38}
